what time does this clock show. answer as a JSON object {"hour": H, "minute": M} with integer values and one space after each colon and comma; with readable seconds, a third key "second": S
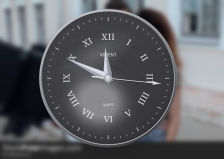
{"hour": 11, "minute": 49, "second": 16}
